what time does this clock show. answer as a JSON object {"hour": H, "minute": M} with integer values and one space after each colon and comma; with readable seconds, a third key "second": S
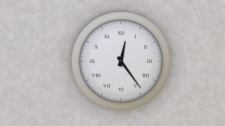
{"hour": 12, "minute": 24}
